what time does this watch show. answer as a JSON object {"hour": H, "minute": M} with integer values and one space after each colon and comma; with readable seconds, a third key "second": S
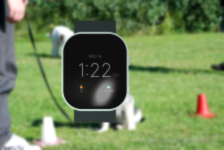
{"hour": 1, "minute": 22}
